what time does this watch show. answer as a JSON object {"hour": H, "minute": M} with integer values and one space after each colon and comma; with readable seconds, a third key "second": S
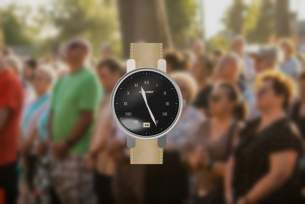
{"hour": 11, "minute": 26}
